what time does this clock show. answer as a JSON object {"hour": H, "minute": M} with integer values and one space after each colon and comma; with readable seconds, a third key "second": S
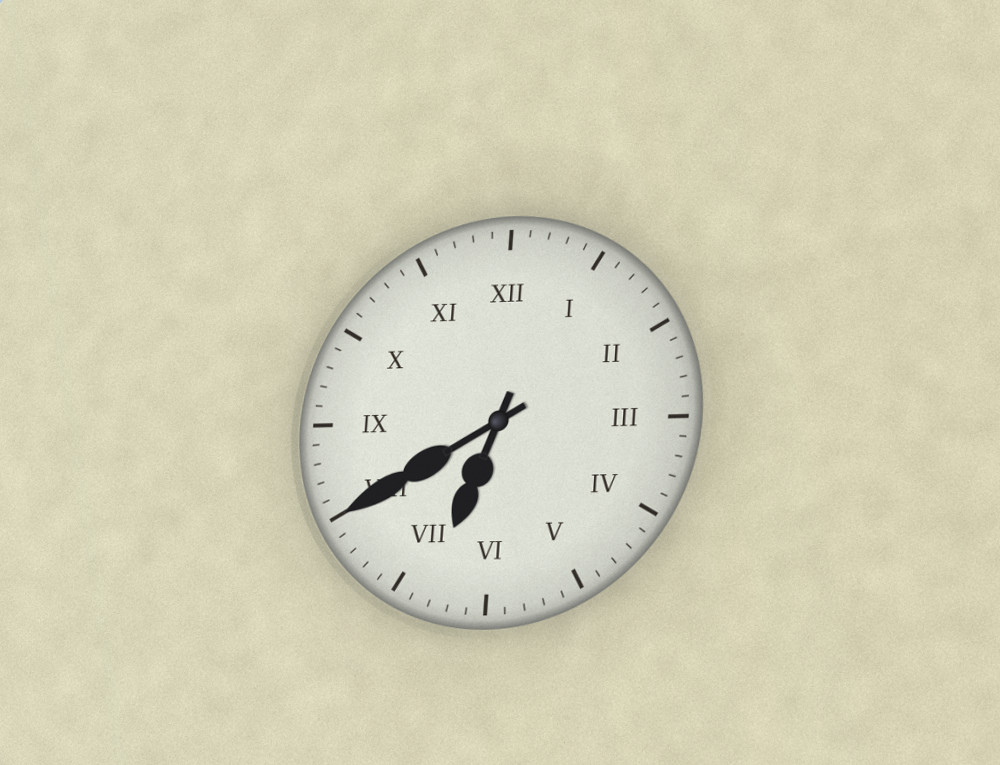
{"hour": 6, "minute": 40}
